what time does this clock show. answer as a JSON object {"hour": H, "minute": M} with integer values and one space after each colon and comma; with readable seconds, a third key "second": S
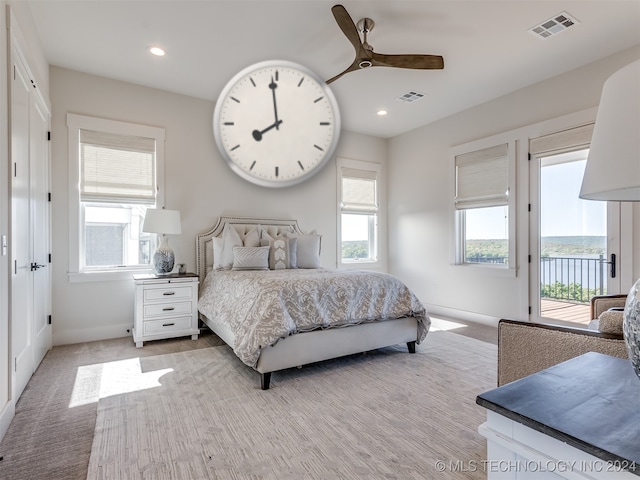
{"hour": 7, "minute": 59}
